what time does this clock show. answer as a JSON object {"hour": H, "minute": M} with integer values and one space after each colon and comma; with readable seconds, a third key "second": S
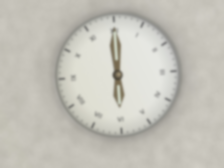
{"hour": 6, "minute": 0}
